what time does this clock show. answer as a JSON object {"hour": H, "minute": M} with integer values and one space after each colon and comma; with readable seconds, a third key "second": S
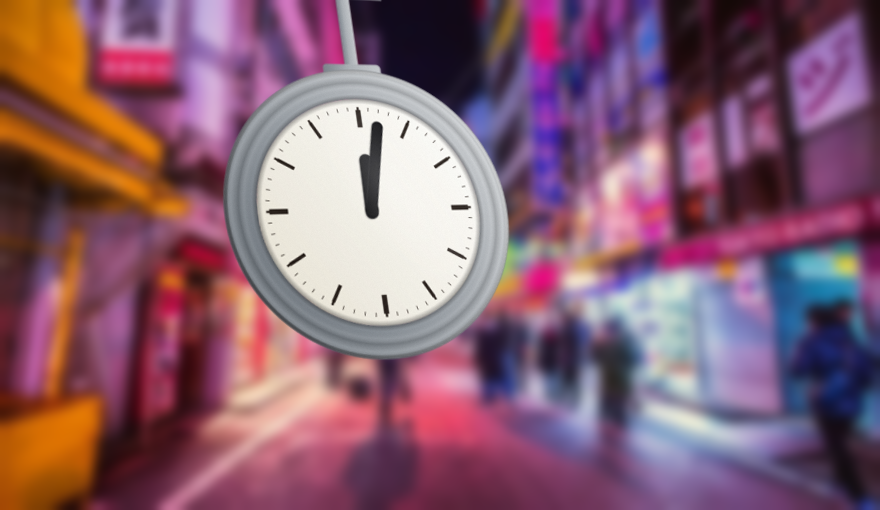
{"hour": 12, "minute": 2}
